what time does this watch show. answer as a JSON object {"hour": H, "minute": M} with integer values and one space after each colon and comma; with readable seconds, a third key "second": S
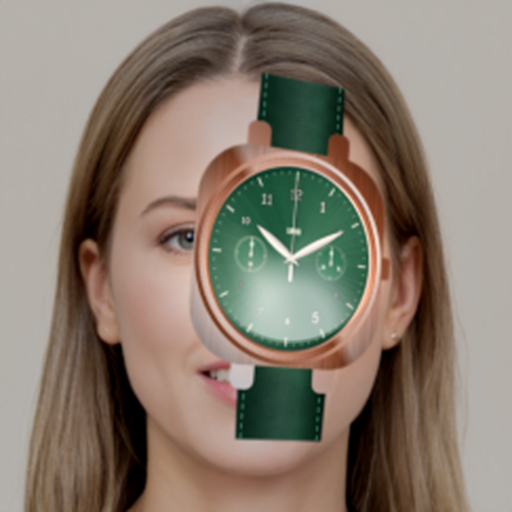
{"hour": 10, "minute": 10}
